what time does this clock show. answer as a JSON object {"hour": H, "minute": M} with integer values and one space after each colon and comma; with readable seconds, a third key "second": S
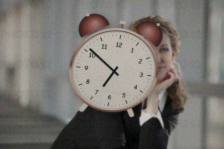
{"hour": 6, "minute": 51}
